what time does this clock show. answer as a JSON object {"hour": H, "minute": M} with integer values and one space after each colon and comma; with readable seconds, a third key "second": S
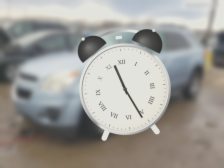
{"hour": 11, "minute": 26}
